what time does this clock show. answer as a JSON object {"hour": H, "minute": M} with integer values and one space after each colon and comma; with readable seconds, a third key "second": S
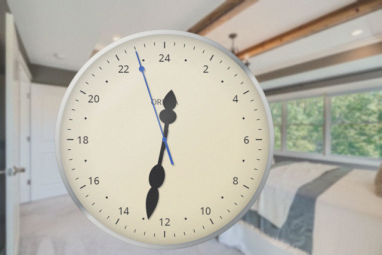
{"hour": 0, "minute": 31, "second": 57}
